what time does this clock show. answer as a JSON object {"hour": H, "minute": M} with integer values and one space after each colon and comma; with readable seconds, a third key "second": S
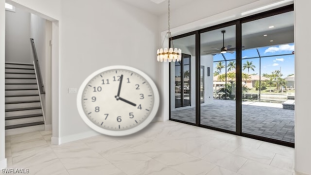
{"hour": 4, "minute": 2}
